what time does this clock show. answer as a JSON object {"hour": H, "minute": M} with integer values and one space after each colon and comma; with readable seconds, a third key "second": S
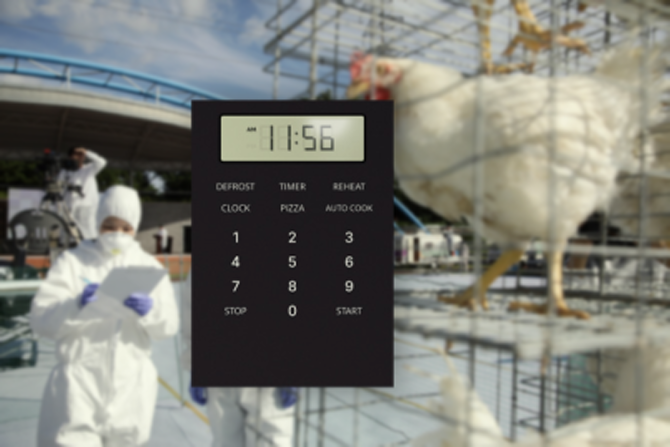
{"hour": 11, "minute": 56}
